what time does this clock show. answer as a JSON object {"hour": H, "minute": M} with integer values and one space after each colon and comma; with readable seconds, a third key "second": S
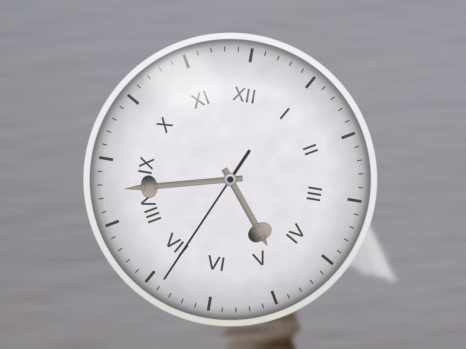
{"hour": 4, "minute": 42, "second": 34}
